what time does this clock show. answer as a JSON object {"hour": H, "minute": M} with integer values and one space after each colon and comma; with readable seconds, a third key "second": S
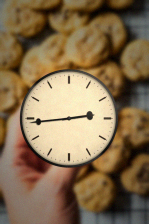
{"hour": 2, "minute": 44}
